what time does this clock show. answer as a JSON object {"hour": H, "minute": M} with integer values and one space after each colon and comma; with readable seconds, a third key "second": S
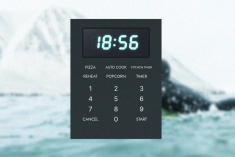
{"hour": 18, "minute": 56}
